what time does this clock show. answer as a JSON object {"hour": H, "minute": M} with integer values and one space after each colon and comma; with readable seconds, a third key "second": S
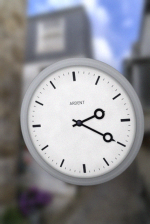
{"hour": 2, "minute": 20}
